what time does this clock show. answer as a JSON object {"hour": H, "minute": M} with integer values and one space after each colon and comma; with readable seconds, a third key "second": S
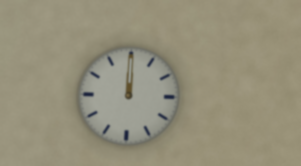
{"hour": 12, "minute": 0}
